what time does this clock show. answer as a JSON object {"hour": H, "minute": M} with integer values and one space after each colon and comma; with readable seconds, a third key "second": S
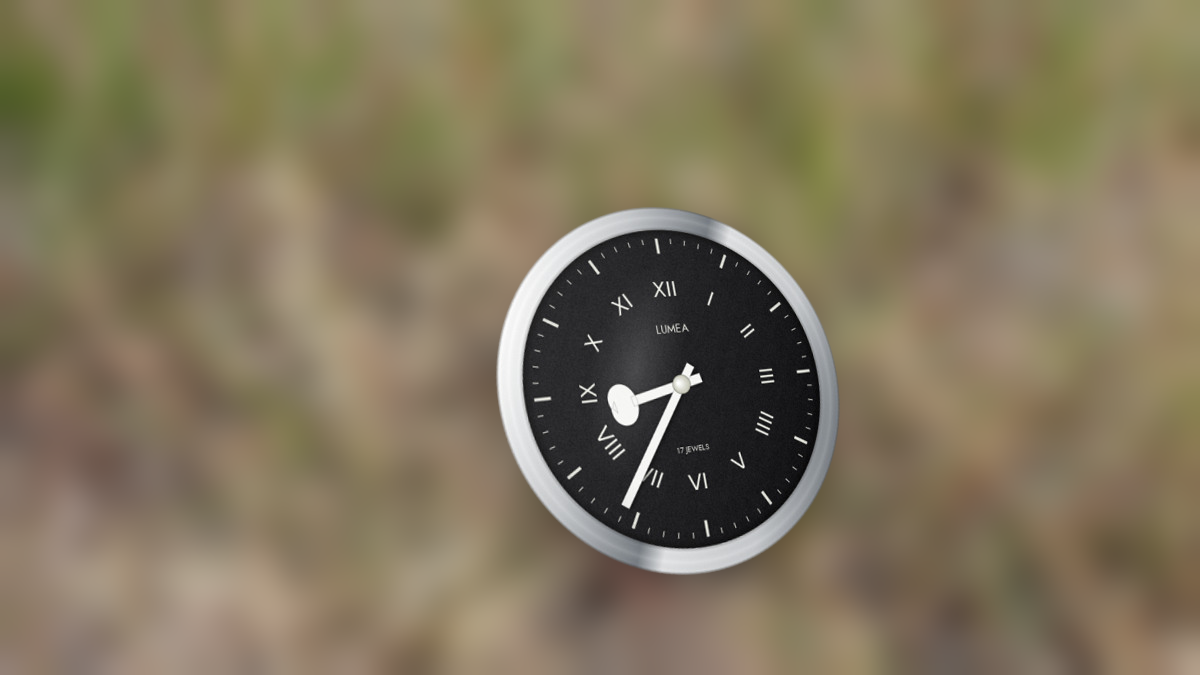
{"hour": 8, "minute": 36}
